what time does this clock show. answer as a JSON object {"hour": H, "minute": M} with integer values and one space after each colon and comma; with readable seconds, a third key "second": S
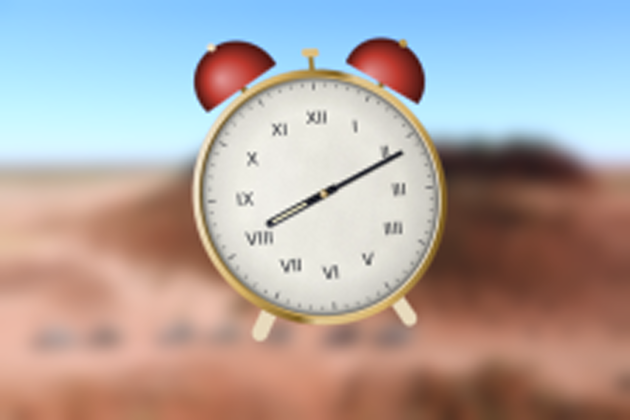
{"hour": 8, "minute": 11}
